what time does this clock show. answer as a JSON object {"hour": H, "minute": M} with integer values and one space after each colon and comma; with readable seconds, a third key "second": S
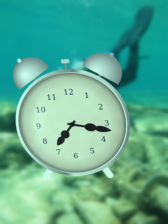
{"hour": 7, "minute": 17}
